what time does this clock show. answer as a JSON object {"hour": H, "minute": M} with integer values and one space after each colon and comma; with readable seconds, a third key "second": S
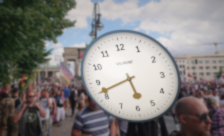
{"hour": 5, "minute": 42}
